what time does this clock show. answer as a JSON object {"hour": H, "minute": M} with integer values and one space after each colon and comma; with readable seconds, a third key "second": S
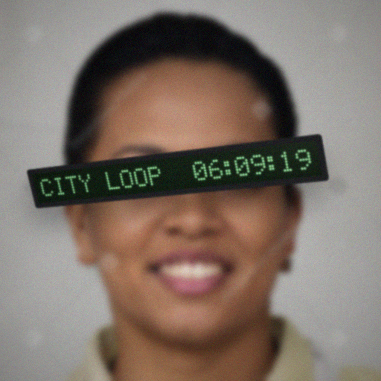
{"hour": 6, "minute": 9, "second": 19}
